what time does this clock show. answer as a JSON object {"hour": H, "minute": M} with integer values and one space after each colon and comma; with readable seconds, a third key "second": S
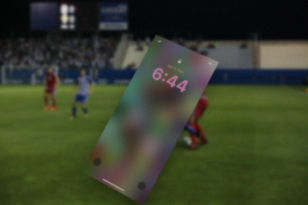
{"hour": 6, "minute": 44}
